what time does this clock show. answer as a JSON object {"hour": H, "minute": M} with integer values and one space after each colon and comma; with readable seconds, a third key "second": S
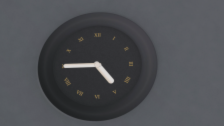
{"hour": 4, "minute": 45}
